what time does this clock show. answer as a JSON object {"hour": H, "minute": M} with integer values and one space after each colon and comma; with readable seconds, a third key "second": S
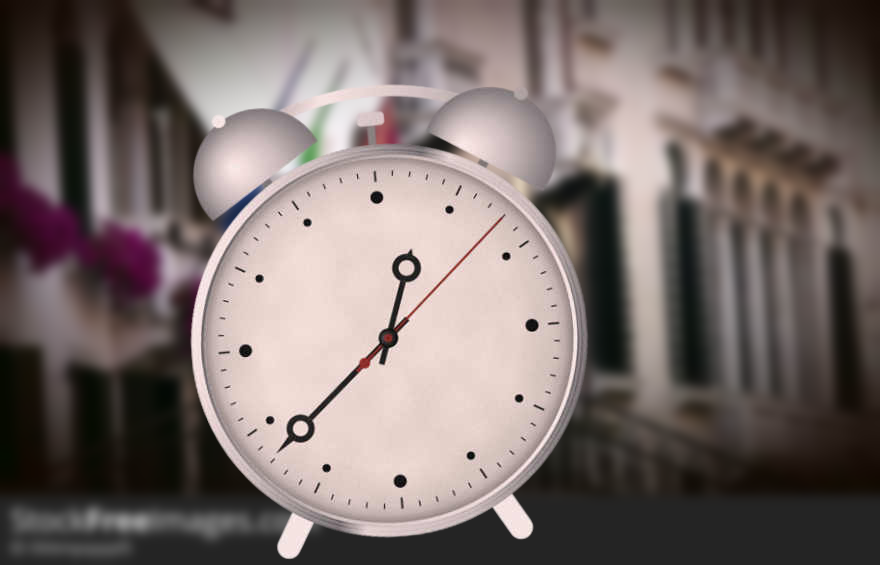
{"hour": 12, "minute": 38, "second": 8}
